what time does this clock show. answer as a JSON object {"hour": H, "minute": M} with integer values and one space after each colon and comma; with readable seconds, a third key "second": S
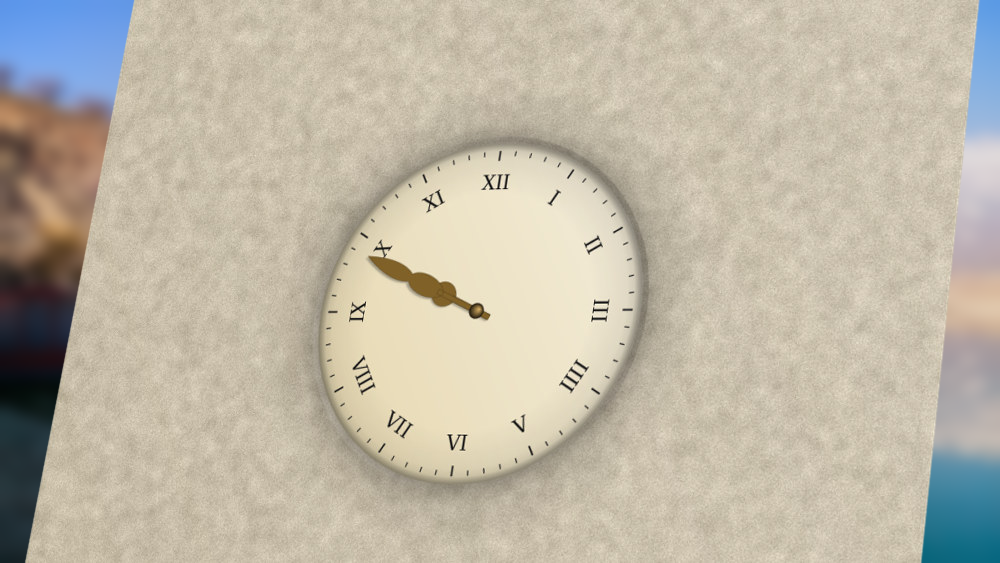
{"hour": 9, "minute": 49}
